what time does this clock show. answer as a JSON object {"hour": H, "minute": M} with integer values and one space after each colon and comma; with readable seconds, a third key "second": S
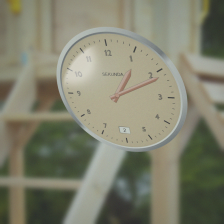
{"hour": 1, "minute": 11}
